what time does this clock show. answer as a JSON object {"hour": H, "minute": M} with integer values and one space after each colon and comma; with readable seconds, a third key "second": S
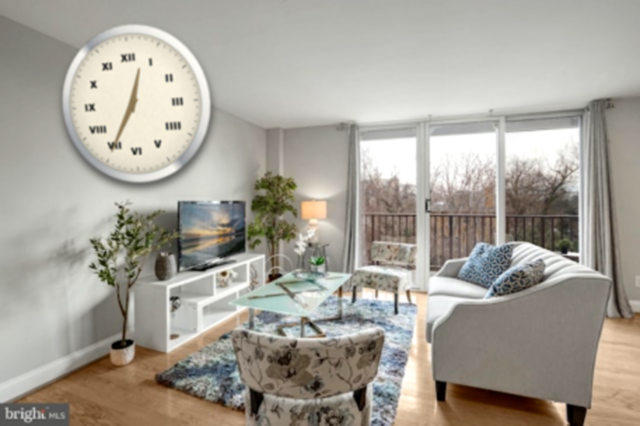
{"hour": 12, "minute": 35}
